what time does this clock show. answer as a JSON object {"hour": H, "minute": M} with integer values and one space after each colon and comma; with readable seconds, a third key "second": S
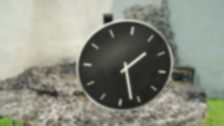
{"hour": 1, "minute": 27}
